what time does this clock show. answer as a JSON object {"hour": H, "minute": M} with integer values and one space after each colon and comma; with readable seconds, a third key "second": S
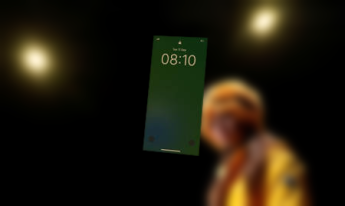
{"hour": 8, "minute": 10}
